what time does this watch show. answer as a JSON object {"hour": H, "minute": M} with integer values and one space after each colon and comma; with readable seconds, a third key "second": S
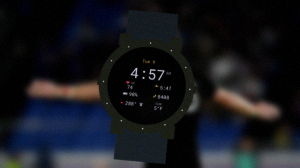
{"hour": 4, "minute": 57}
